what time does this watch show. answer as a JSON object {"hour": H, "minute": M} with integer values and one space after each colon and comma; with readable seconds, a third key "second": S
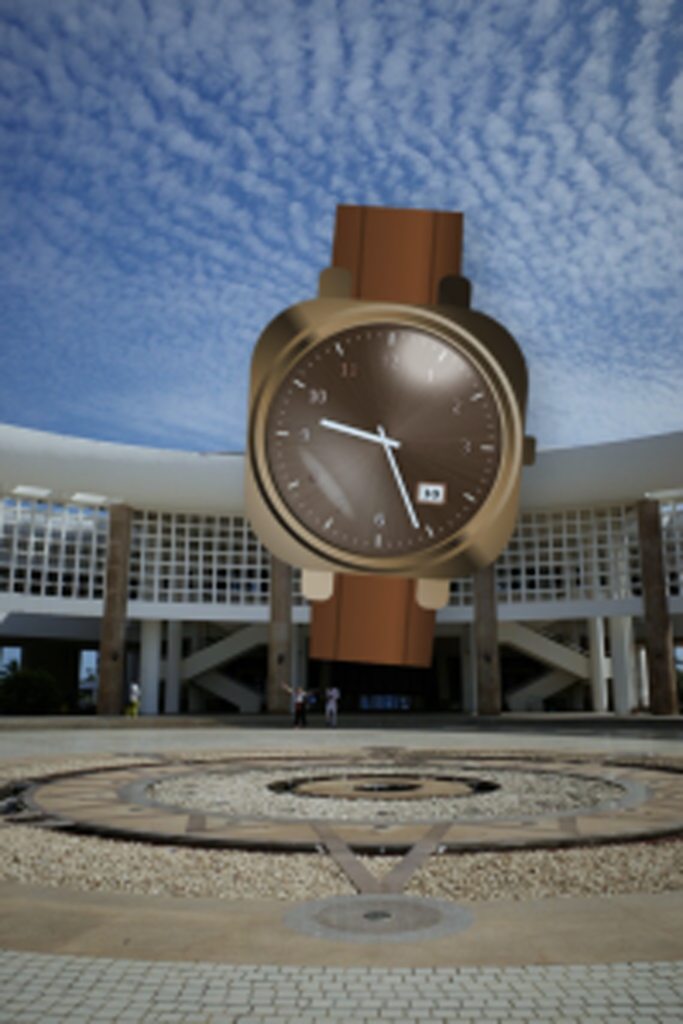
{"hour": 9, "minute": 26}
